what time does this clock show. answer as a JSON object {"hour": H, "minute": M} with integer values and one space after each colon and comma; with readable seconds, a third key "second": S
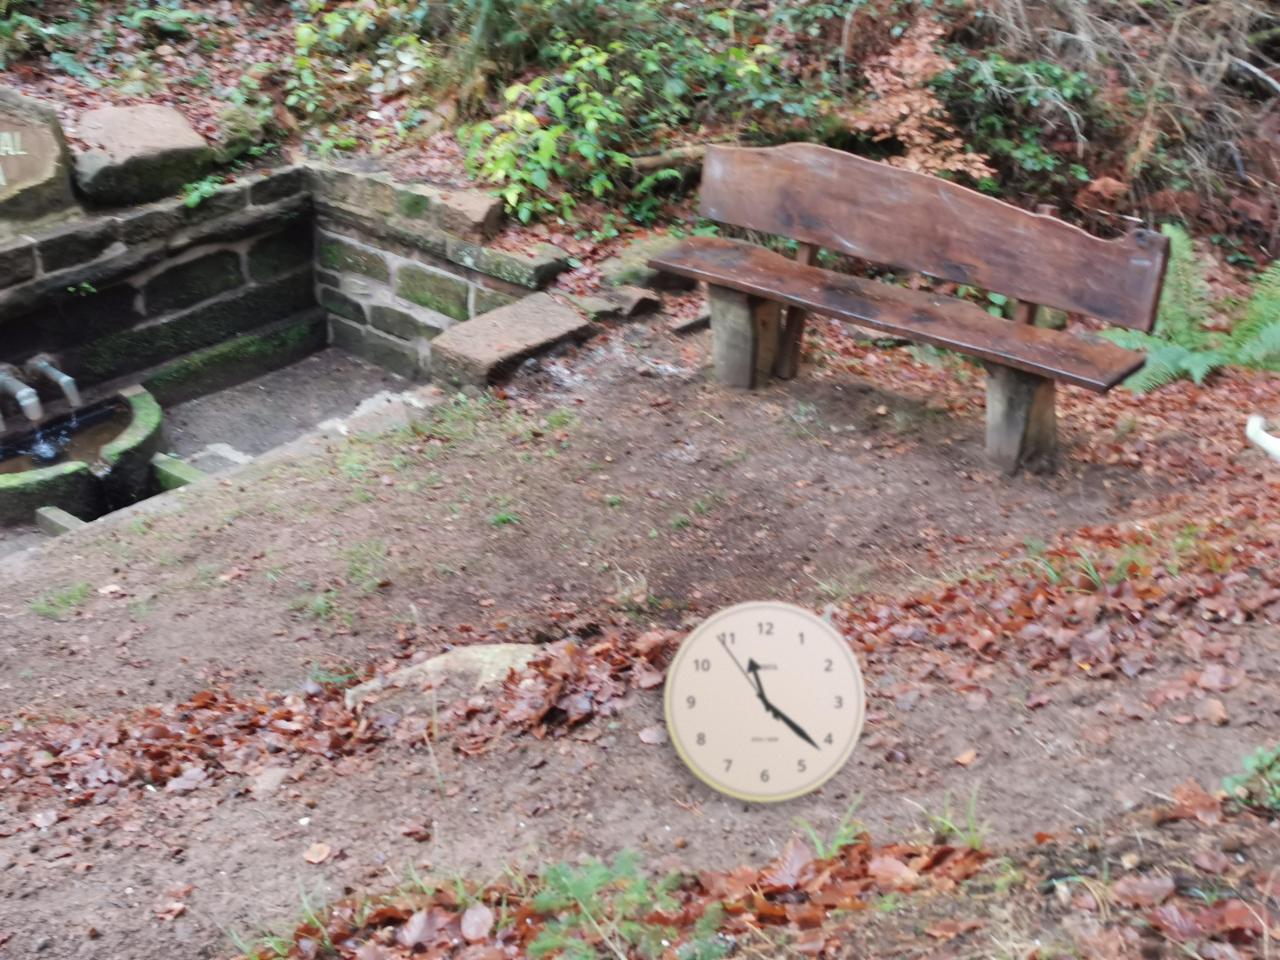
{"hour": 11, "minute": 21, "second": 54}
